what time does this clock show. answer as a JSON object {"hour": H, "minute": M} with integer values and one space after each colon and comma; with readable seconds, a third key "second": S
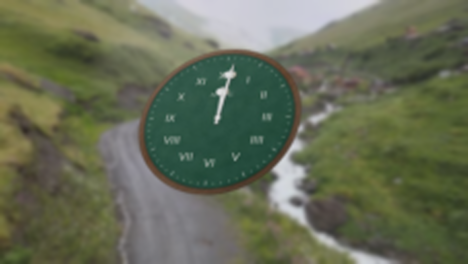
{"hour": 12, "minute": 1}
